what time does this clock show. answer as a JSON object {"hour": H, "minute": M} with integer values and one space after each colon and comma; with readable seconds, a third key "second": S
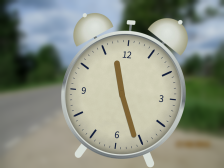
{"hour": 11, "minute": 26}
